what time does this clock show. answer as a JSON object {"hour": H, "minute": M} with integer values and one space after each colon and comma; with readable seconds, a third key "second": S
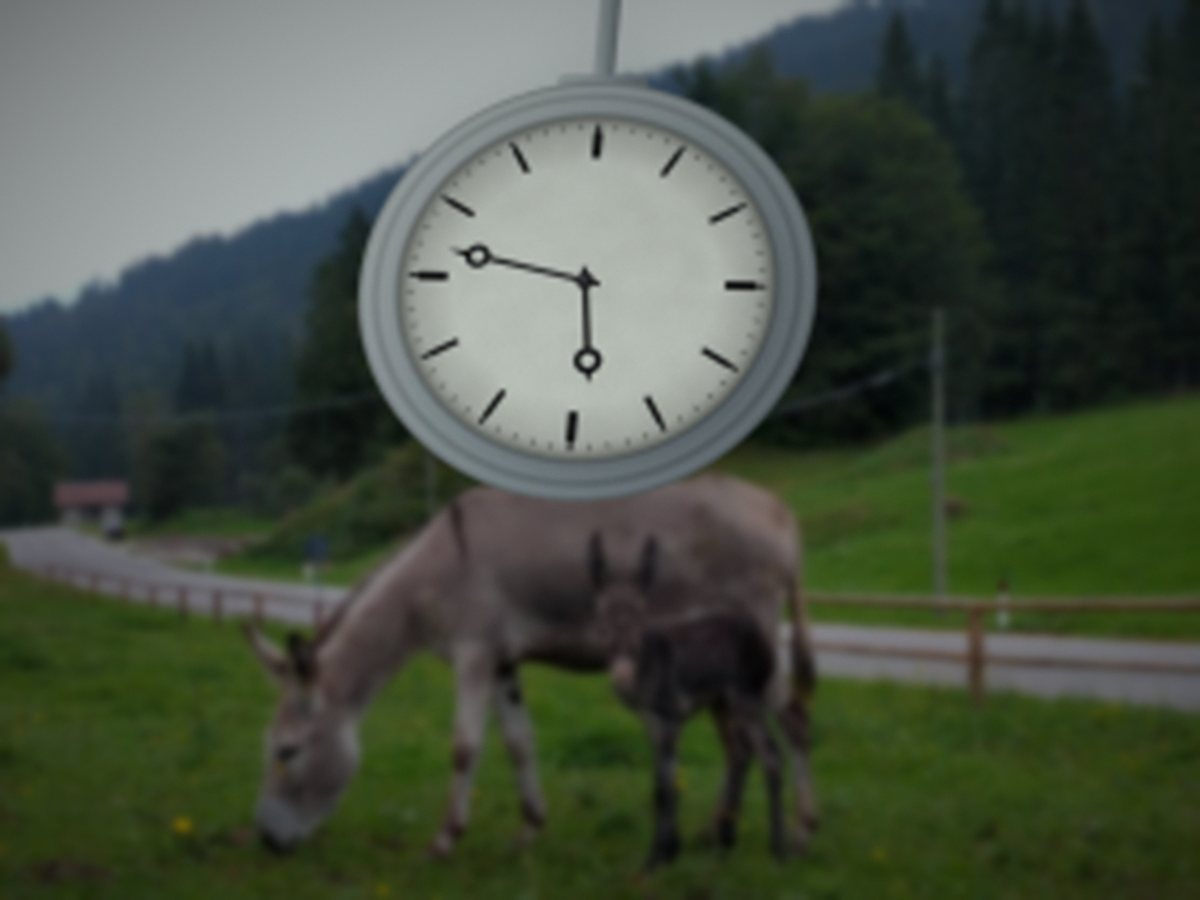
{"hour": 5, "minute": 47}
